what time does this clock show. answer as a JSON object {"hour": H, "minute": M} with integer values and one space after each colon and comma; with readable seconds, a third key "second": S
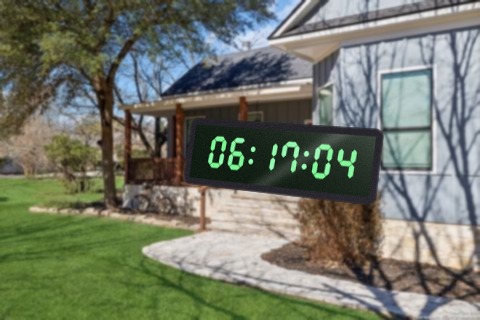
{"hour": 6, "minute": 17, "second": 4}
